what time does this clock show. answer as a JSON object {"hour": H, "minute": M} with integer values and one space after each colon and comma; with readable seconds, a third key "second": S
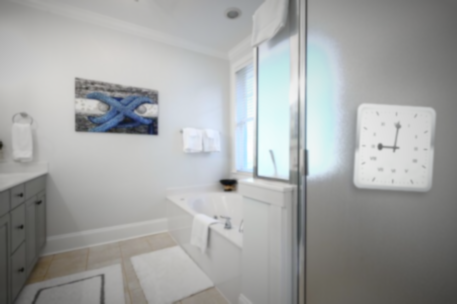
{"hour": 9, "minute": 1}
